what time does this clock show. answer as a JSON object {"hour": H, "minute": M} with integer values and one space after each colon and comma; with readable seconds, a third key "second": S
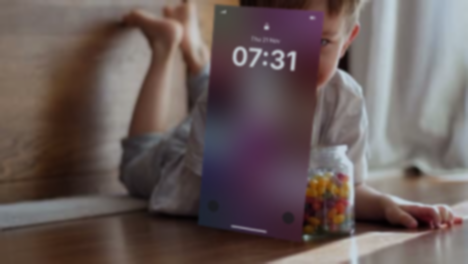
{"hour": 7, "minute": 31}
